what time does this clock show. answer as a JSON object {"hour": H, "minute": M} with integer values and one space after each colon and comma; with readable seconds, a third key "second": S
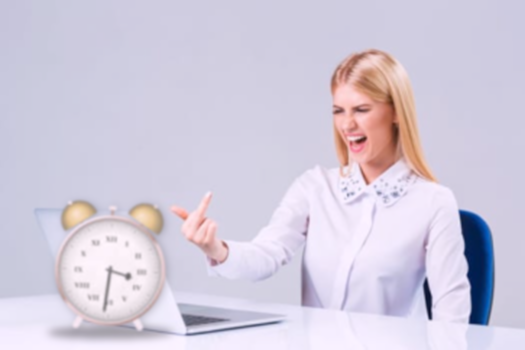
{"hour": 3, "minute": 31}
